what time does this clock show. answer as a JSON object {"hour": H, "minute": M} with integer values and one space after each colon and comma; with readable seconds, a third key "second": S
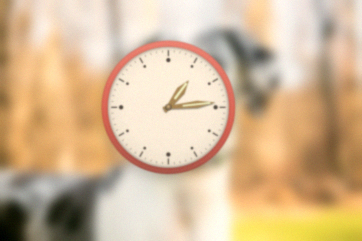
{"hour": 1, "minute": 14}
